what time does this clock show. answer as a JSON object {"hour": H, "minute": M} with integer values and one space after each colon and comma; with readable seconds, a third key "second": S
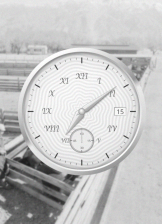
{"hour": 7, "minute": 9}
